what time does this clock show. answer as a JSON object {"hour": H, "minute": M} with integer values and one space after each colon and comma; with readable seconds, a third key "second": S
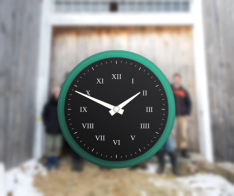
{"hour": 1, "minute": 49}
